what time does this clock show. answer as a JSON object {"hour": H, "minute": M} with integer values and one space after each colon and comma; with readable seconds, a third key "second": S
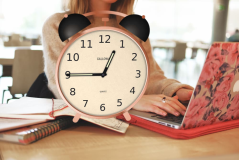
{"hour": 12, "minute": 45}
